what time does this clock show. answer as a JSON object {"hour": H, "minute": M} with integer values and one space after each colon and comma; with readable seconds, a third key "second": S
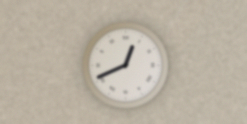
{"hour": 12, "minute": 41}
